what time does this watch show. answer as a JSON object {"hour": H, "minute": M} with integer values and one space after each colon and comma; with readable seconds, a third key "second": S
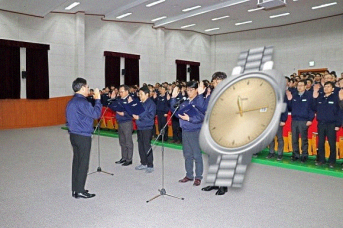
{"hour": 11, "minute": 14}
